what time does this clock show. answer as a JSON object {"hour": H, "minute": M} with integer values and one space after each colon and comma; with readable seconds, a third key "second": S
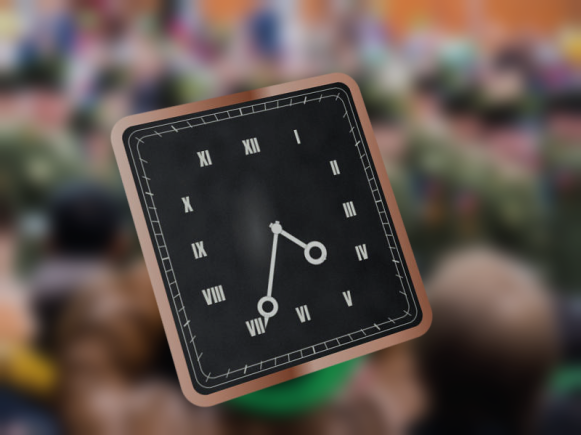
{"hour": 4, "minute": 34}
